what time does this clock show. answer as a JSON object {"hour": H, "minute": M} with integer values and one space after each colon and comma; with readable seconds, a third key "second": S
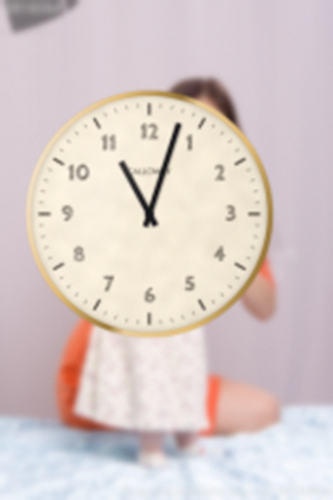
{"hour": 11, "minute": 3}
